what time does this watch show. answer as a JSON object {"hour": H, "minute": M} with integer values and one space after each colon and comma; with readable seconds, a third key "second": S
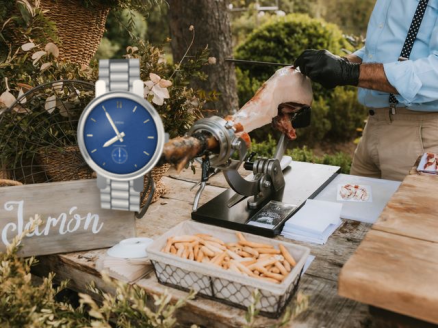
{"hour": 7, "minute": 55}
